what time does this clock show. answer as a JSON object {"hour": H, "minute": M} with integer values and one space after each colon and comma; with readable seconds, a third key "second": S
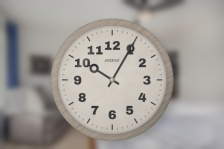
{"hour": 10, "minute": 5}
